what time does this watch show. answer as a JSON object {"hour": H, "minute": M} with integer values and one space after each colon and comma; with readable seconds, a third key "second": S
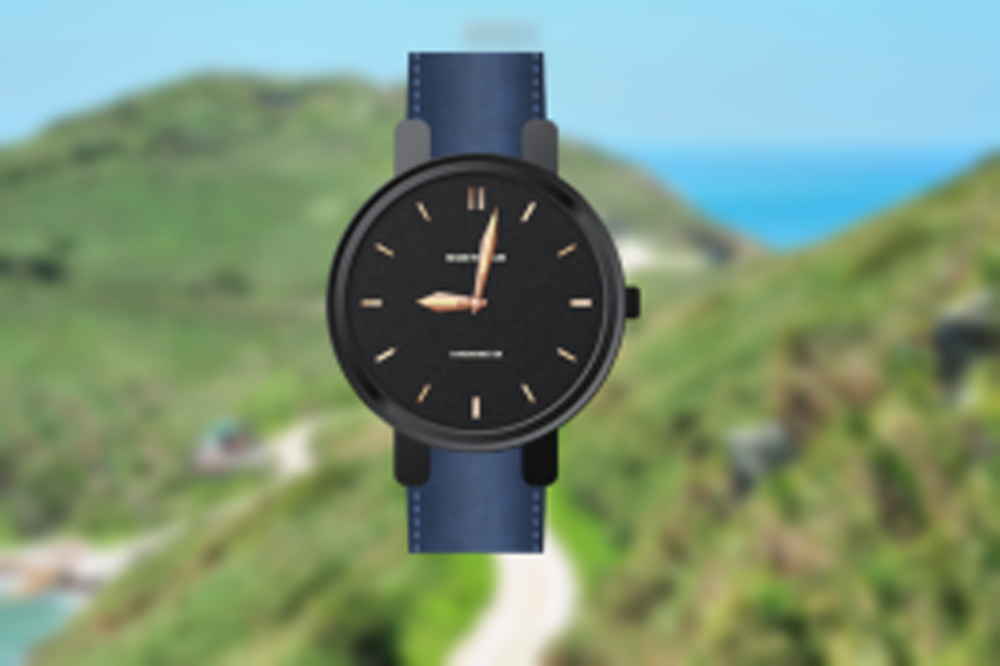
{"hour": 9, "minute": 2}
